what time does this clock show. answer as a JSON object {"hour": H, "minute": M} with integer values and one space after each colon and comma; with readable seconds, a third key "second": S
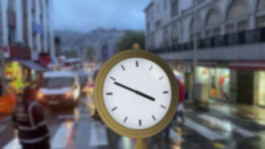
{"hour": 3, "minute": 49}
